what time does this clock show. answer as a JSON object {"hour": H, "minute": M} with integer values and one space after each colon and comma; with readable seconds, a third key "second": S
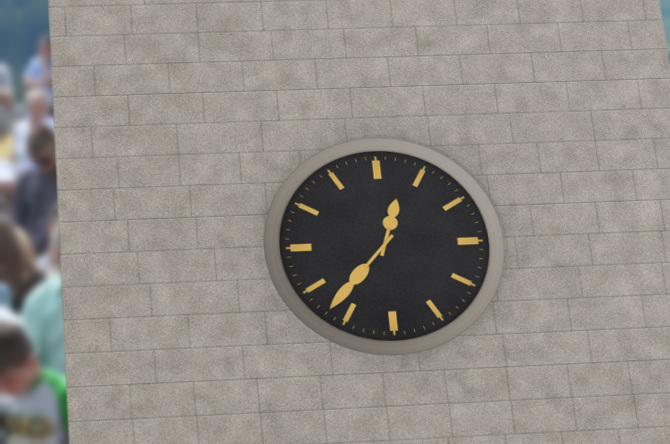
{"hour": 12, "minute": 37}
